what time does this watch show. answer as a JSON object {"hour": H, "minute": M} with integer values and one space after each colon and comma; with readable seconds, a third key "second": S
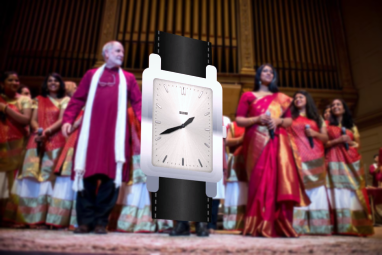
{"hour": 1, "minute": 41}
